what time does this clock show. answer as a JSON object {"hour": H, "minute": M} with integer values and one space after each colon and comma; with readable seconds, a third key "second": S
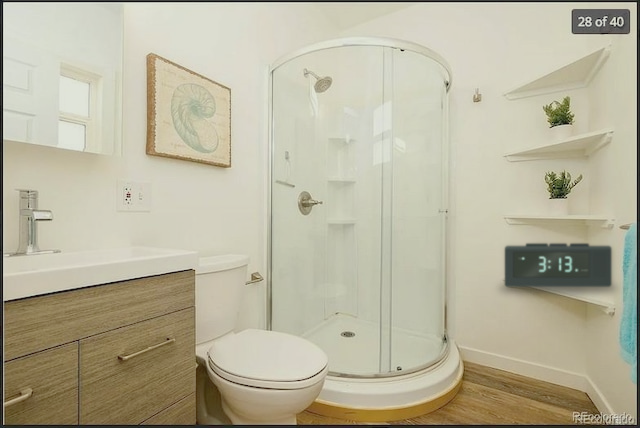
{"hour": 3, "minute": 13}
